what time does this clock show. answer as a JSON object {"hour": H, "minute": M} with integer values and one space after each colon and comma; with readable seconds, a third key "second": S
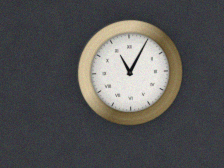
{"hour": 11, "minute": 5}
